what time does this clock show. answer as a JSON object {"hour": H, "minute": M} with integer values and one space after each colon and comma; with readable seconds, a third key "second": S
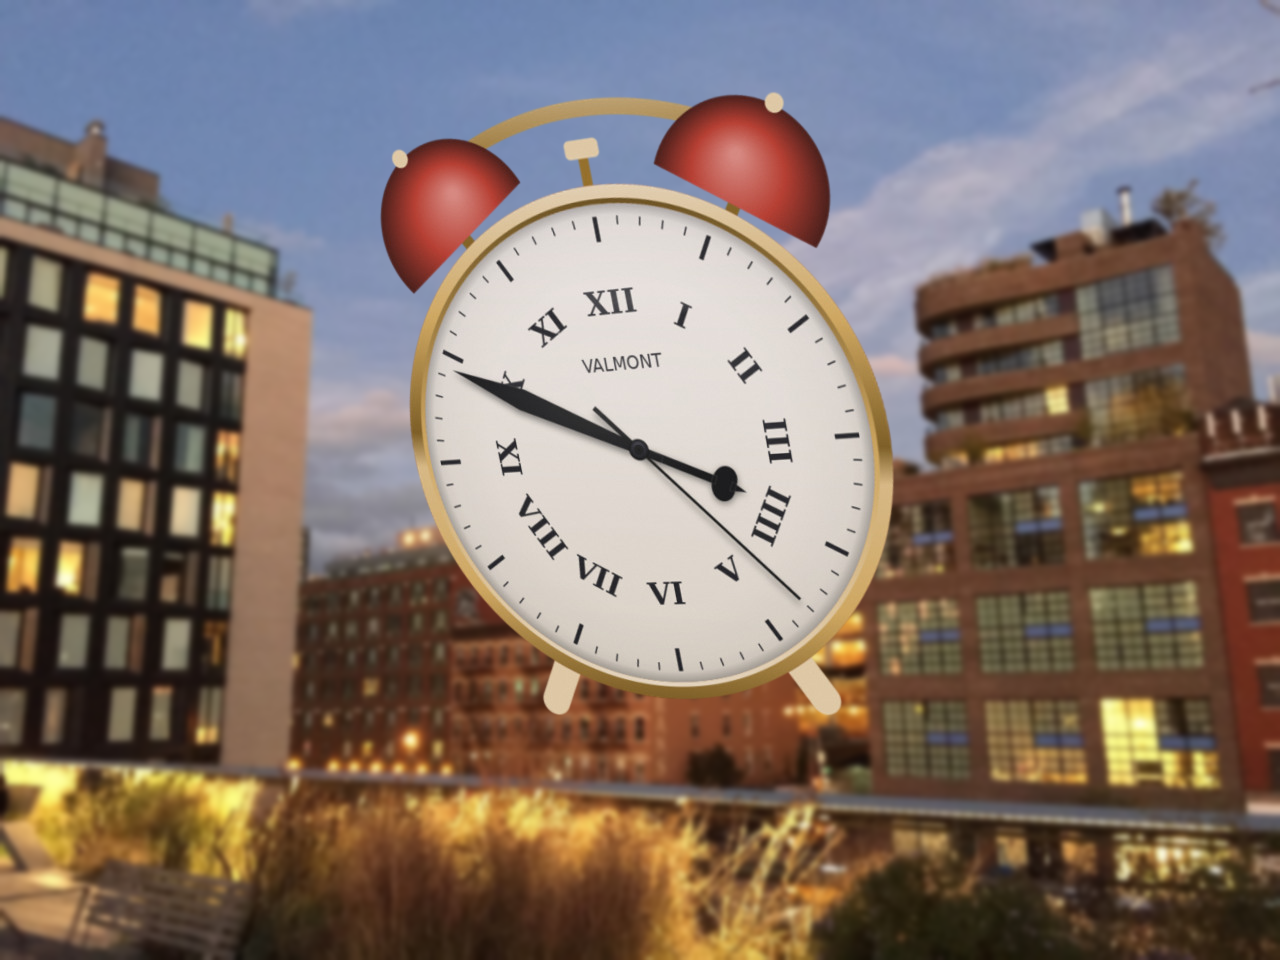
{"hour": 3, "minute": 49, "second": 23}
